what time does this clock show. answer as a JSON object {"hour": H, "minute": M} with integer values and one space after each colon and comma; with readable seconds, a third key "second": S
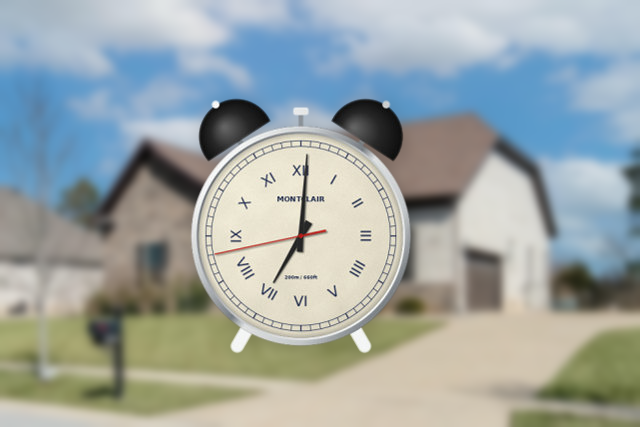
{"hour": 7, "minute": 0, "second": 43}
